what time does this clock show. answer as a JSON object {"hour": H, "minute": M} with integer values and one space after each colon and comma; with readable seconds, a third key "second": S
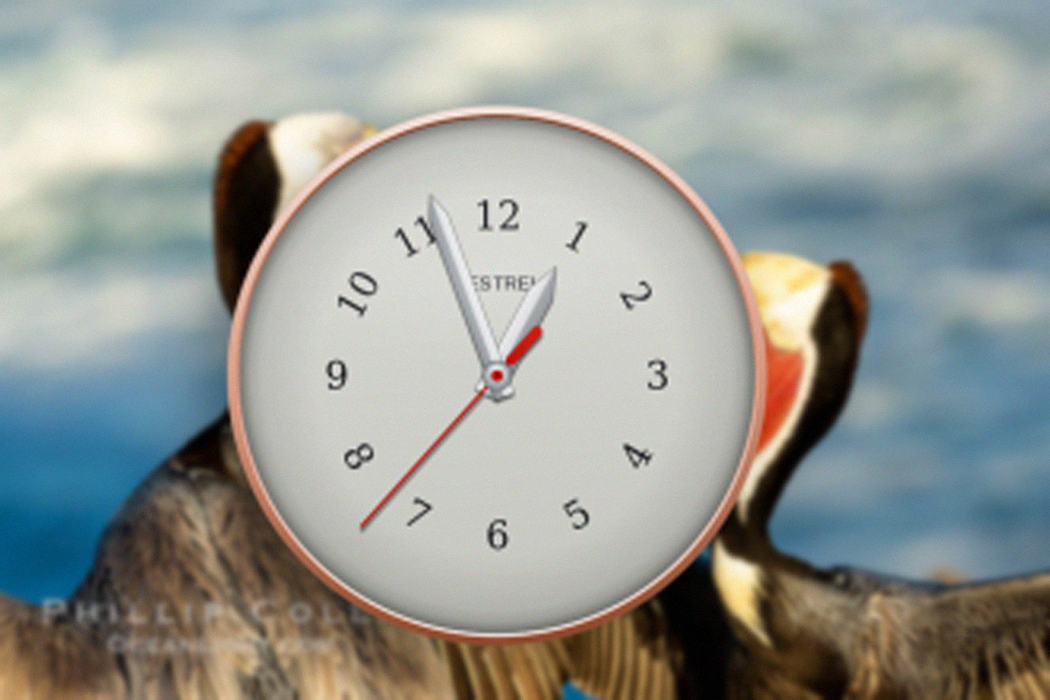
{"hour": 12, "minute": 56, "second": 37}
